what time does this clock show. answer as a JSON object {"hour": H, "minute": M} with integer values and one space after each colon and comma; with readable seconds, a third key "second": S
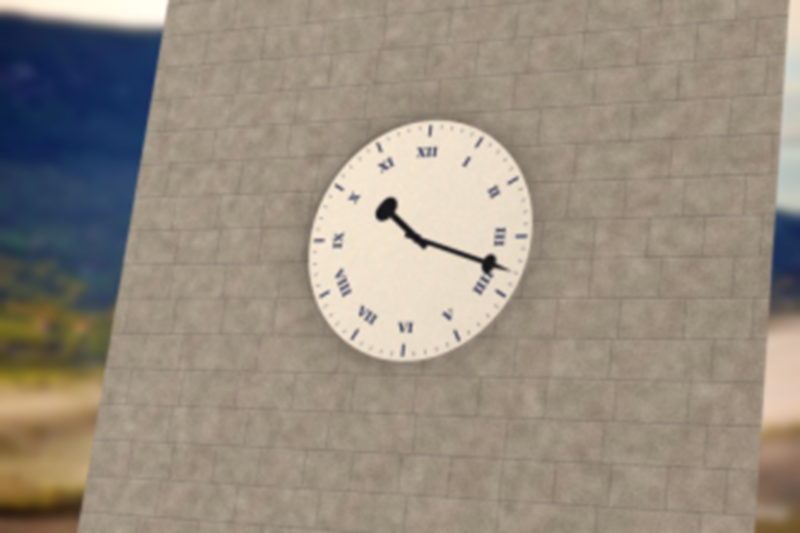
{"hour": 10, "minute": 18}
